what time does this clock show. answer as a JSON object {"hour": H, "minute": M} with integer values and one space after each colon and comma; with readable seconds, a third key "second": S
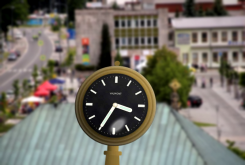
{"hour": 3, "minute": 35}
